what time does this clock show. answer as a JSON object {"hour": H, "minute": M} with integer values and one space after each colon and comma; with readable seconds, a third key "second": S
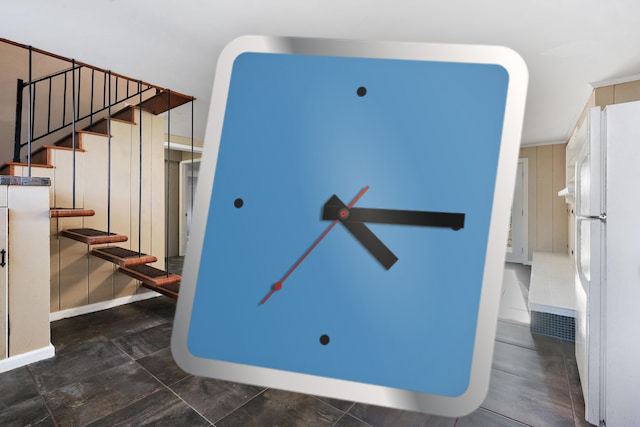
{"hour": 4, "minute": 14, "second": 36}
